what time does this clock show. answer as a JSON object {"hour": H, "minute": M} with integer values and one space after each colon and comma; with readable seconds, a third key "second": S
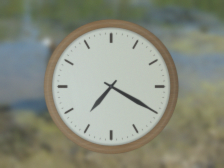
{"hour": 7, "minute": 20}
